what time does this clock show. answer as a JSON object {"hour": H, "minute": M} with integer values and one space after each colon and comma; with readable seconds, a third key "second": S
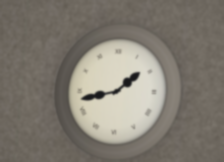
{"hour": 1, "minute": 43}
